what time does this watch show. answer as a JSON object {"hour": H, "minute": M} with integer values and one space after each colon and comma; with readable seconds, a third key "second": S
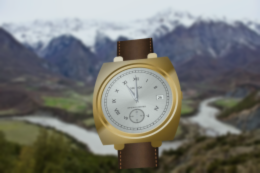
{"hour": 11, "minute": 0}
